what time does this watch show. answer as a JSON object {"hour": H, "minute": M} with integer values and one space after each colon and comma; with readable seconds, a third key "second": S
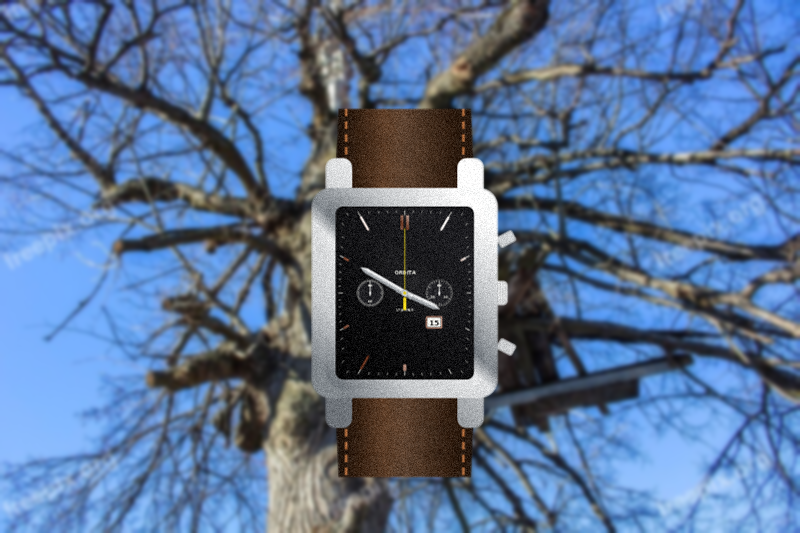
{"hour": 3, "minute": 50}
